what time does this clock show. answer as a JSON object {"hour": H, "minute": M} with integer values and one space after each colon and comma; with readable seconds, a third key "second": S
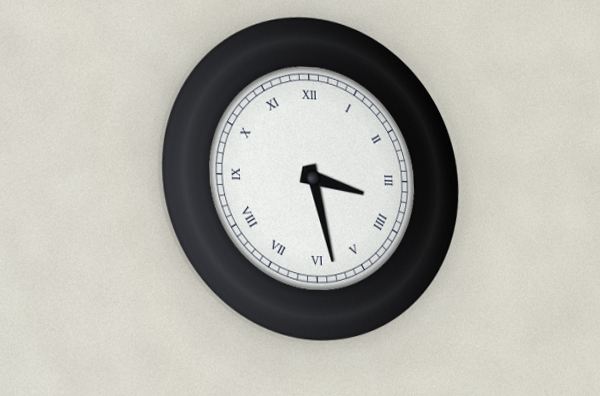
{"hour": 3, "minute": 28}
